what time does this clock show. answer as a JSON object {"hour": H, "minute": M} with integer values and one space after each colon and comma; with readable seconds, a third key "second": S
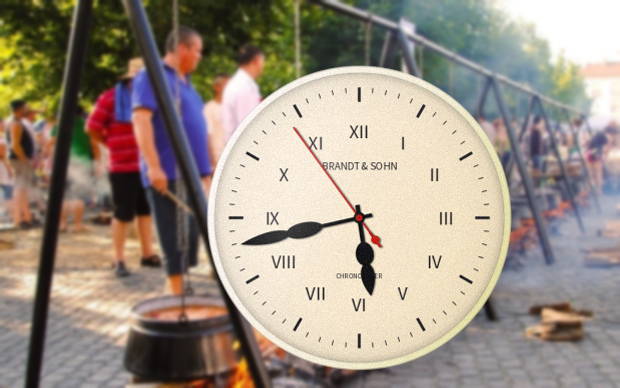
{"hour": 5, "minute": 42, "second": 54}
